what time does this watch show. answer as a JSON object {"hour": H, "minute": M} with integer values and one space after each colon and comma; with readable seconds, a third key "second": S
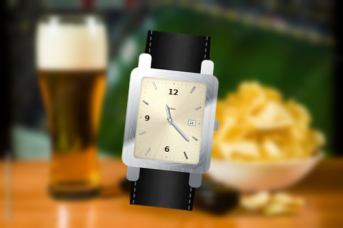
{"hour": 11, "minute": 22}
